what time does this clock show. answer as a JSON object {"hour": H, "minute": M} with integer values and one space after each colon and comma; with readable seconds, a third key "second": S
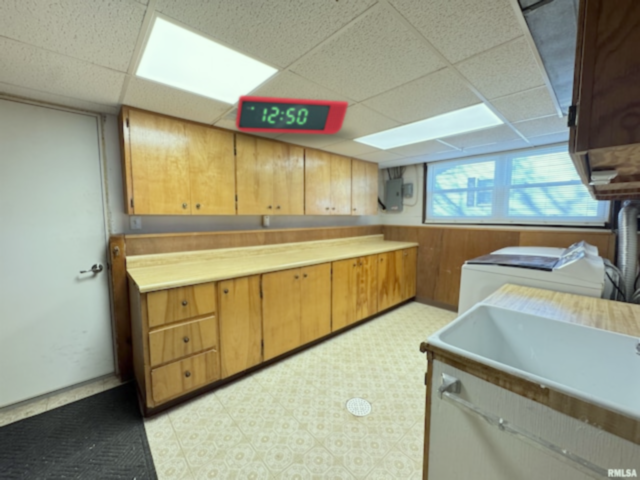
{"hour": 12, "minute": 50}
